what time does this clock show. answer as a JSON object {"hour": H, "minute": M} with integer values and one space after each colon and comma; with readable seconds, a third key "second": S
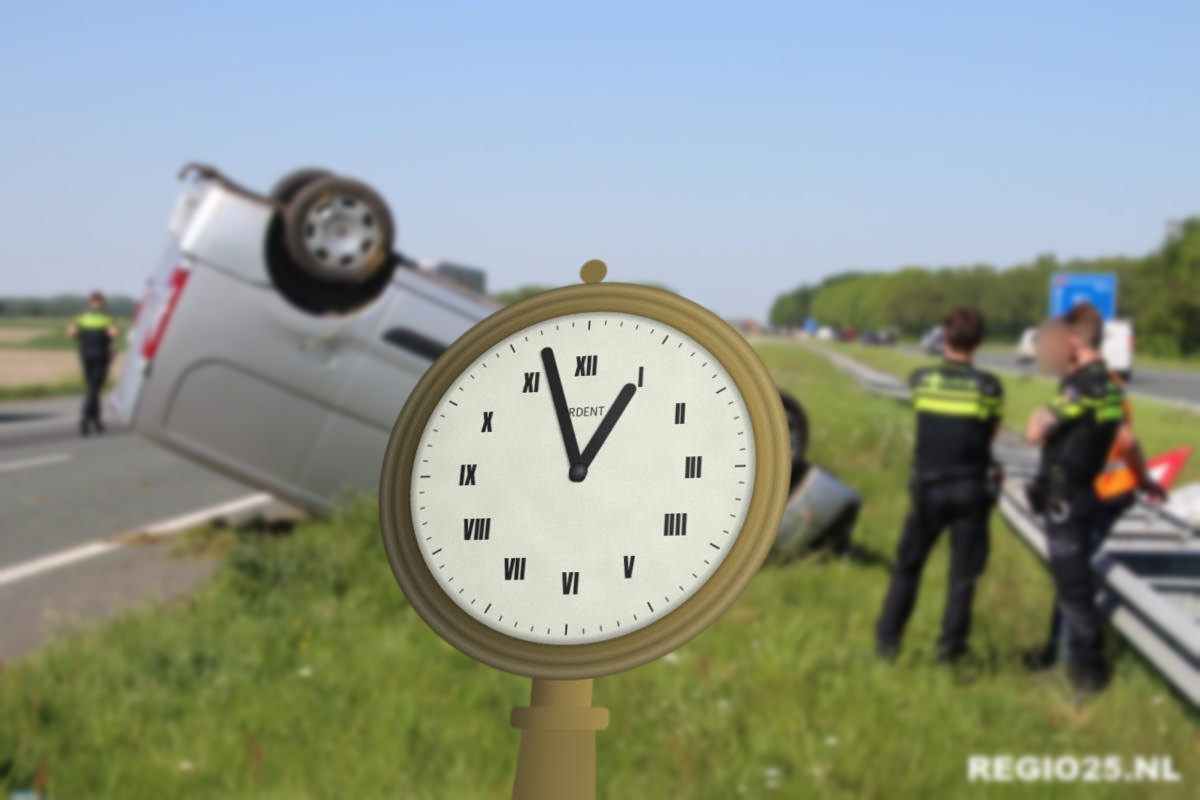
{"hour": 12, "minute": 57}
